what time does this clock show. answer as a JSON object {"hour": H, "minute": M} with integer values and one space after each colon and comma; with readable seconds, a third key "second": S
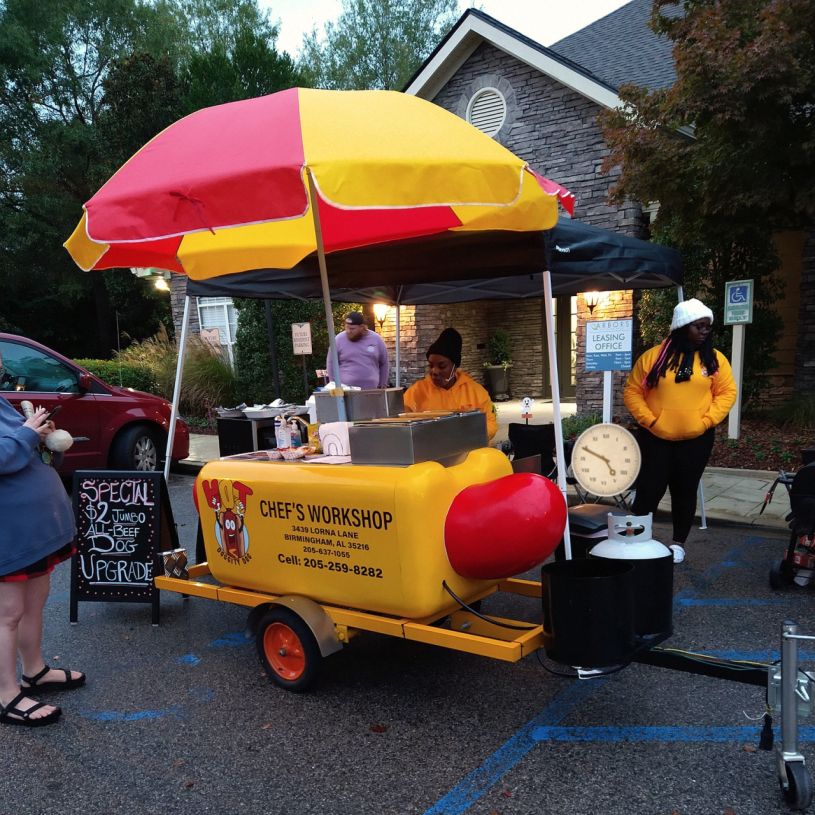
{"hour": 4, "minute": 49}
